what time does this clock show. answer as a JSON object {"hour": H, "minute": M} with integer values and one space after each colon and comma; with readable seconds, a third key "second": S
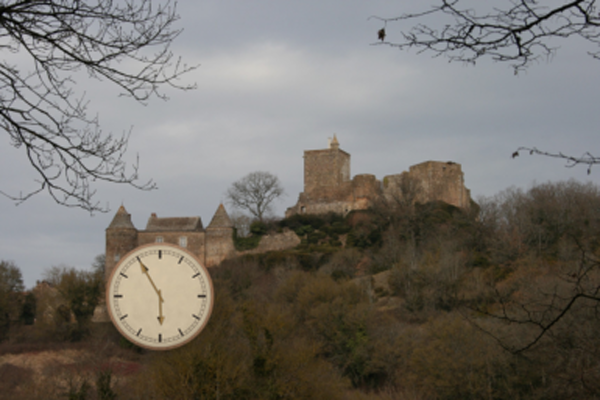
{"hour": 5, "minute": 55}
